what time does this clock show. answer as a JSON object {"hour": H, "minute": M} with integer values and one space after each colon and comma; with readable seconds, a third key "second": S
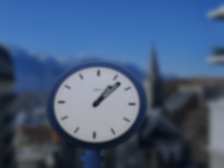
{"hour": 1, "minute": 7}
